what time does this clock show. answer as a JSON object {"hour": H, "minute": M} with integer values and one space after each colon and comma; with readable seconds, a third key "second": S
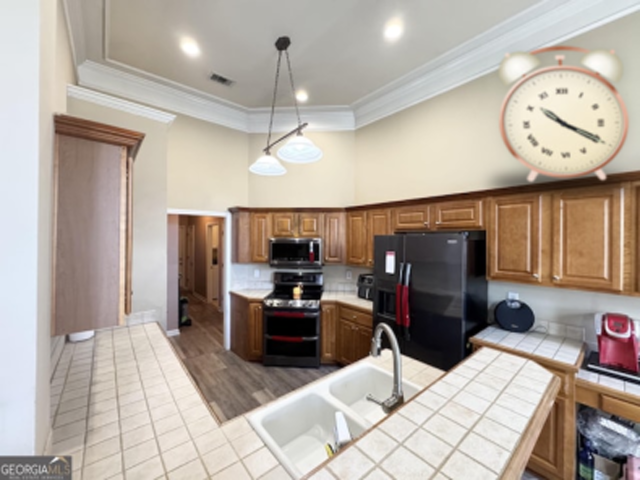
{"hour": 10, "minute": 20}
